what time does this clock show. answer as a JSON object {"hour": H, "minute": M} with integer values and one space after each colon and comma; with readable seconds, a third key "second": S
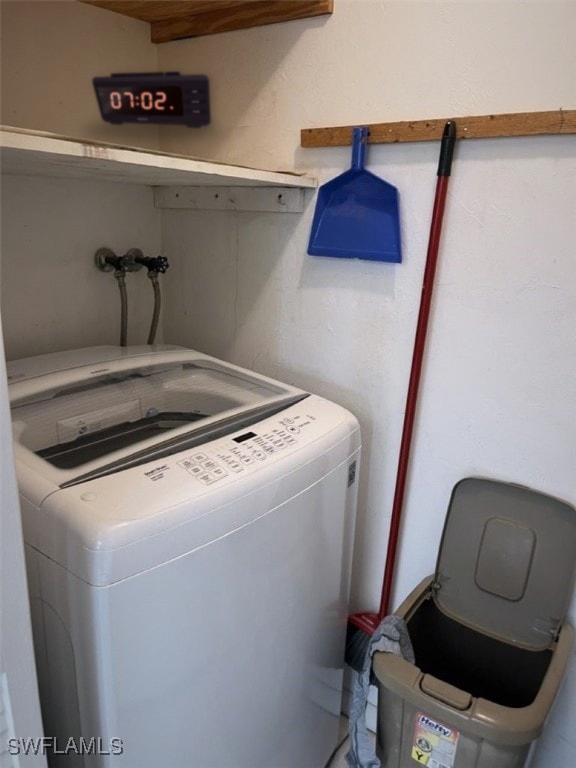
{"hour": 7, "minute": 2}
